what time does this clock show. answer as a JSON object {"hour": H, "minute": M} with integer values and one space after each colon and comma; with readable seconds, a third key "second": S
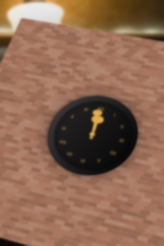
{"hour": 11, "minute": 59}
